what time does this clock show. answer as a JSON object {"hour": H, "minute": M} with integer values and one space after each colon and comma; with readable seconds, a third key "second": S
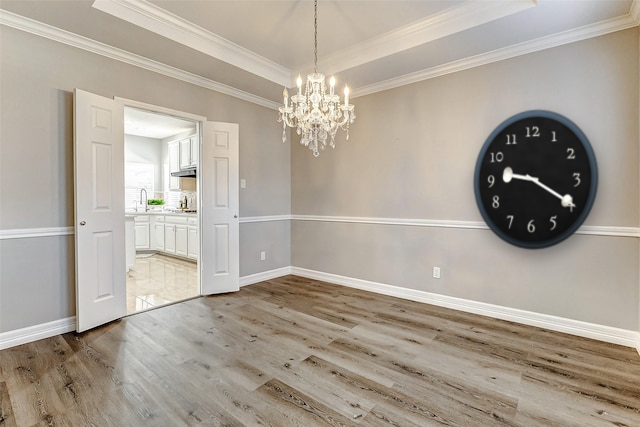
{"hour": 9, "minute": 20}
